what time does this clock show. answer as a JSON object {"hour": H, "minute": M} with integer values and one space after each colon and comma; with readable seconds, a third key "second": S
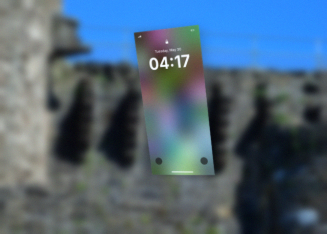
{"hour": 4, "minute": 17}
